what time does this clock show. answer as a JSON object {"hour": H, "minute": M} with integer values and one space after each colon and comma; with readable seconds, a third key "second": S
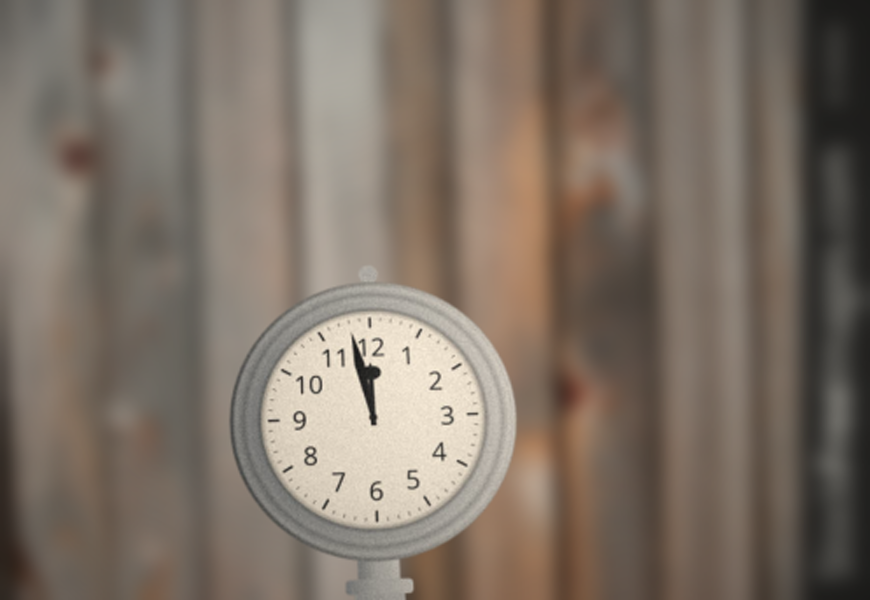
{"hour": 11, "minute": 58}
